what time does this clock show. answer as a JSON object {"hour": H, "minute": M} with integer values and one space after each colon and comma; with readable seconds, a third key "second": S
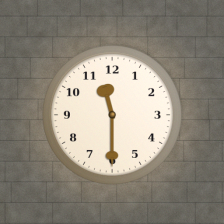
{"hour": 11, "minute": 30}
